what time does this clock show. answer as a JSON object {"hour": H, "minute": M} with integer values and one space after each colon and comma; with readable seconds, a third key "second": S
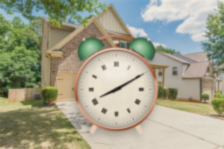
{"hour": 8, "minute": 10}
